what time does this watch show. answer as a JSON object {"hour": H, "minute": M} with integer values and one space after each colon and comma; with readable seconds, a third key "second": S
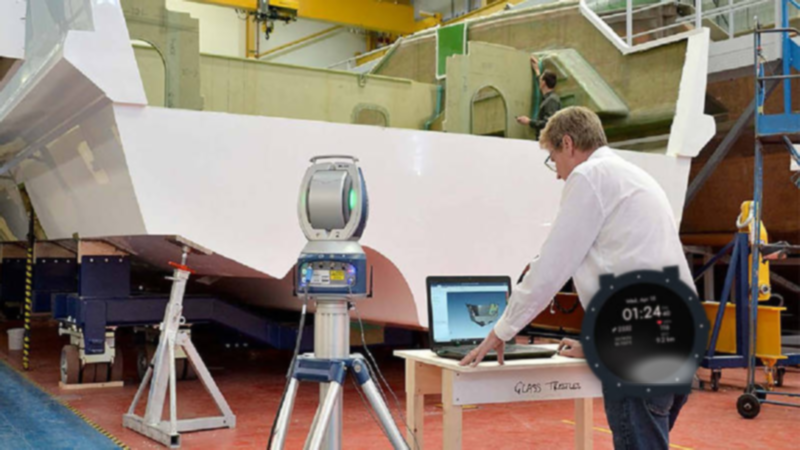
{"hour": 1, "minute": 24}
